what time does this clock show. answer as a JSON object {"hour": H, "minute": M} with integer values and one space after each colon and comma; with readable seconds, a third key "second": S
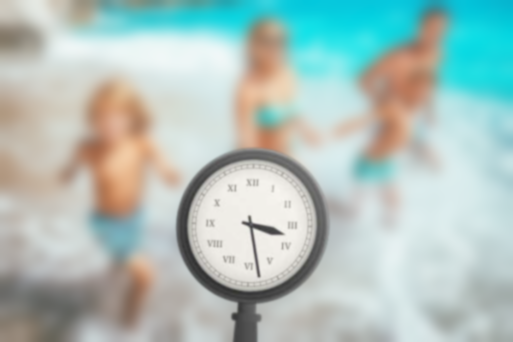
{"hour": 3, "minute": 28}
